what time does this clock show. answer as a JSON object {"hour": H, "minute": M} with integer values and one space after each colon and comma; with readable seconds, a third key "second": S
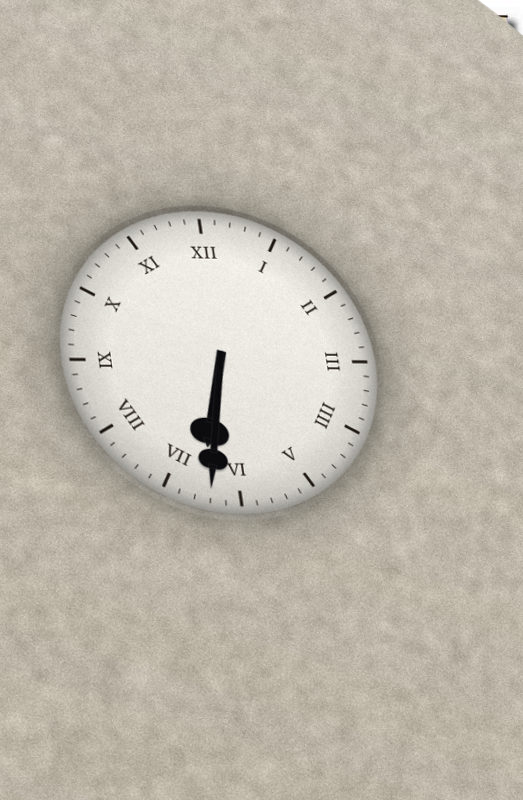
{"hour": 6, "minute": 32}
